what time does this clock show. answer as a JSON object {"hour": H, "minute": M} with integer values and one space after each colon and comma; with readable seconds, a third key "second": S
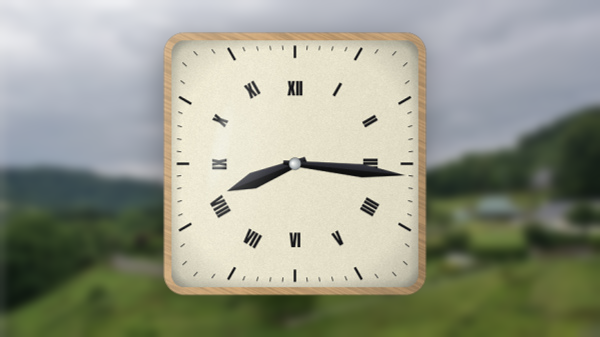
{"hour": 8, "minute": 16}
